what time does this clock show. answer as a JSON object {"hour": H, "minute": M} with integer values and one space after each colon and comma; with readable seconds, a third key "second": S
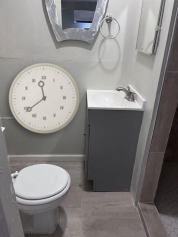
{"hour": 11, "minute": 39}
